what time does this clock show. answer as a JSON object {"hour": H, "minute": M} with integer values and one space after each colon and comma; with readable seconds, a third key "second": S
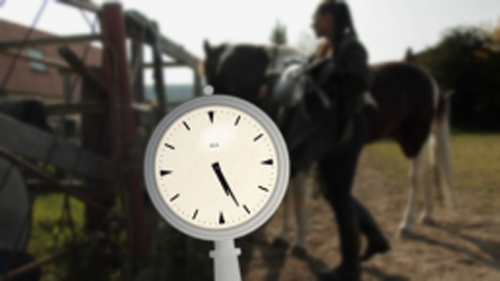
{"hour": 5, "minute": 26}
